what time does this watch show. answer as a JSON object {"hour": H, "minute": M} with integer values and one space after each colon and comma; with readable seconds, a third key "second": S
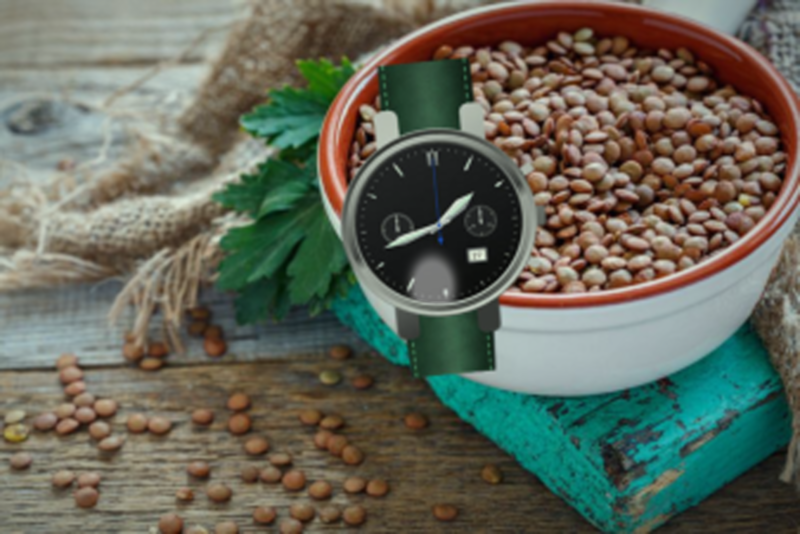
{"hour": 1, "minute": 42}
